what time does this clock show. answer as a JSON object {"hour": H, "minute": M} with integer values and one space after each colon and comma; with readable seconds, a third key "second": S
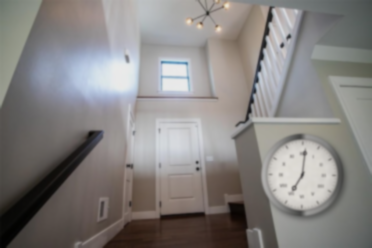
{"hour": 7, "minute": 1}
